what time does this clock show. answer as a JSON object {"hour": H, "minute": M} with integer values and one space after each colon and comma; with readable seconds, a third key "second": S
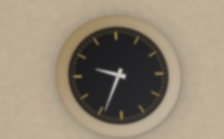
{"hour": 9, "minute": 34}
